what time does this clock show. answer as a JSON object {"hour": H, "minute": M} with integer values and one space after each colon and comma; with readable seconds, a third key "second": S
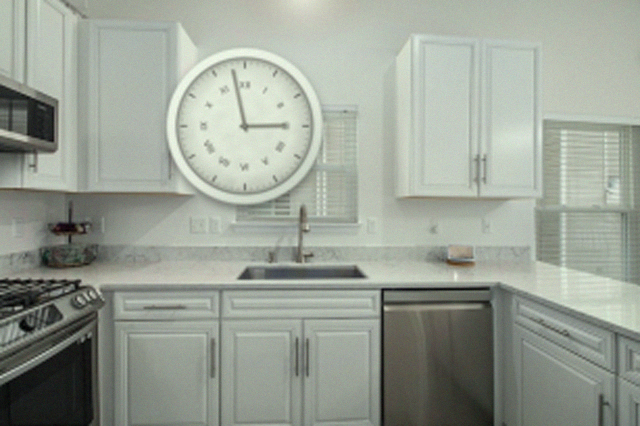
{"hour": 2, "minute": 58}
